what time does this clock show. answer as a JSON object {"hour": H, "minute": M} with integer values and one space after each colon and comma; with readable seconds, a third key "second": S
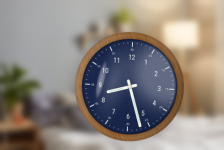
{"hour": 8, "minute": 27}
